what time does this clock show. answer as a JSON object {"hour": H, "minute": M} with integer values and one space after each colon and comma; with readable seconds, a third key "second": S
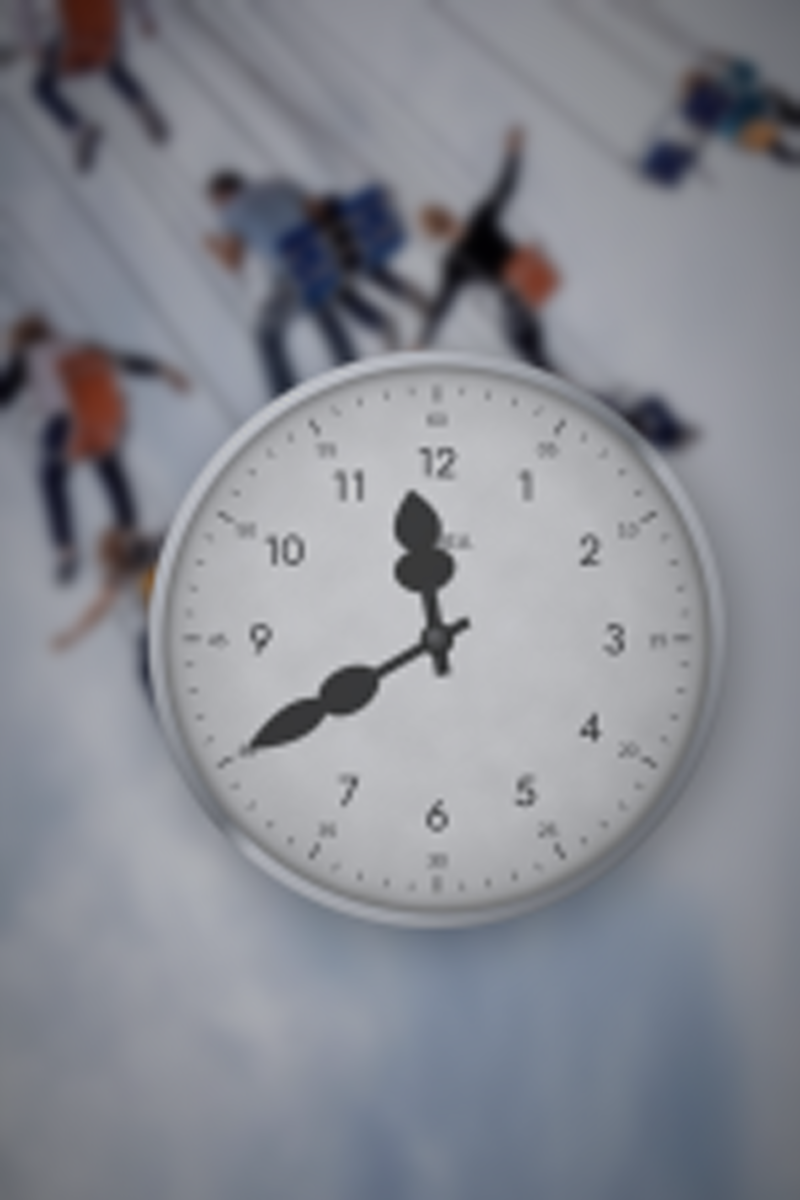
{"hour": 11, "minute": 40}
